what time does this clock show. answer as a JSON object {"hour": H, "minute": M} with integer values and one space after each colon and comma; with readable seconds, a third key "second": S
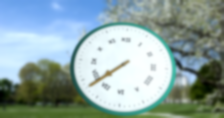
{"hour": 7, "minute": 38}
